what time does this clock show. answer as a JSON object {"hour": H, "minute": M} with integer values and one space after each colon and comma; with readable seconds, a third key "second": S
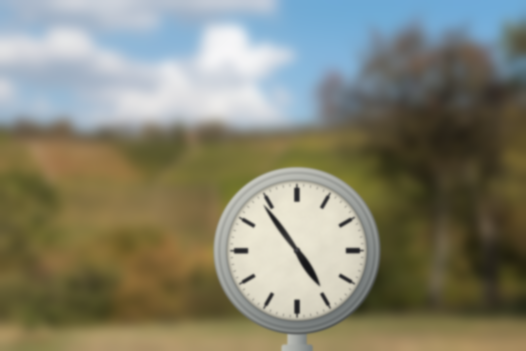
{"hour": 4, "minute": 54}
